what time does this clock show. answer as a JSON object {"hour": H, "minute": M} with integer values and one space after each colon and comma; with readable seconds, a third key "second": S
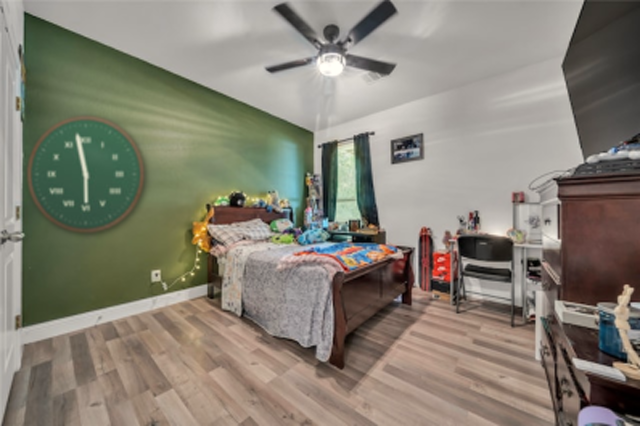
{"hour": 5, "minute": 58}
